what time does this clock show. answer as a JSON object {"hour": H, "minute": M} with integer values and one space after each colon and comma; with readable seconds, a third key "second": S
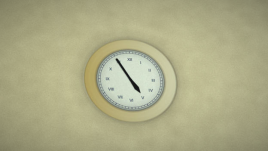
{"hour": 4, "minute": 55}
